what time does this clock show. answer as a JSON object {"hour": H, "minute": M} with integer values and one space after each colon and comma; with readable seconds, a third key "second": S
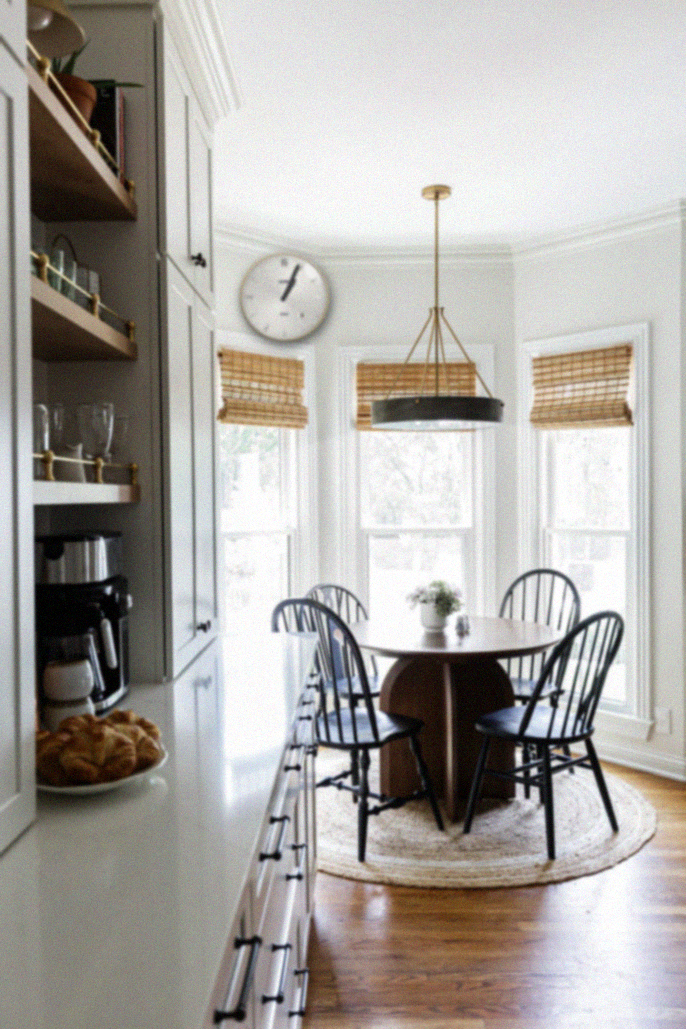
{"hour": 1, "minute": 4}
